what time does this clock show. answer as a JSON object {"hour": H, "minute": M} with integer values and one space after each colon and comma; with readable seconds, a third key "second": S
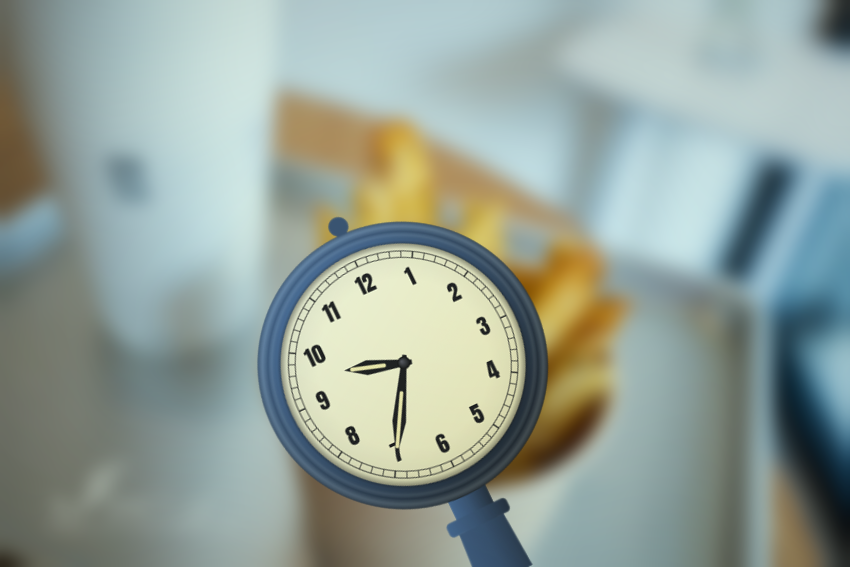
{"hour": 9, "minute": 35}
